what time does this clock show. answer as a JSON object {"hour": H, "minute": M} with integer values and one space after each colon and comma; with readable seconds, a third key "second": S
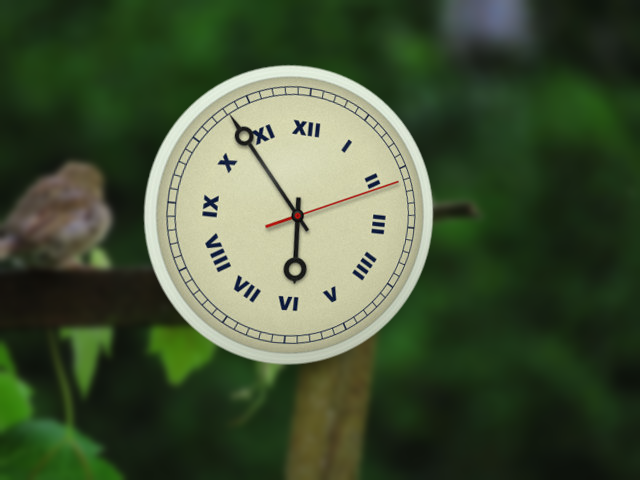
{"hour": 5, "minute": 53, "second": 11}
